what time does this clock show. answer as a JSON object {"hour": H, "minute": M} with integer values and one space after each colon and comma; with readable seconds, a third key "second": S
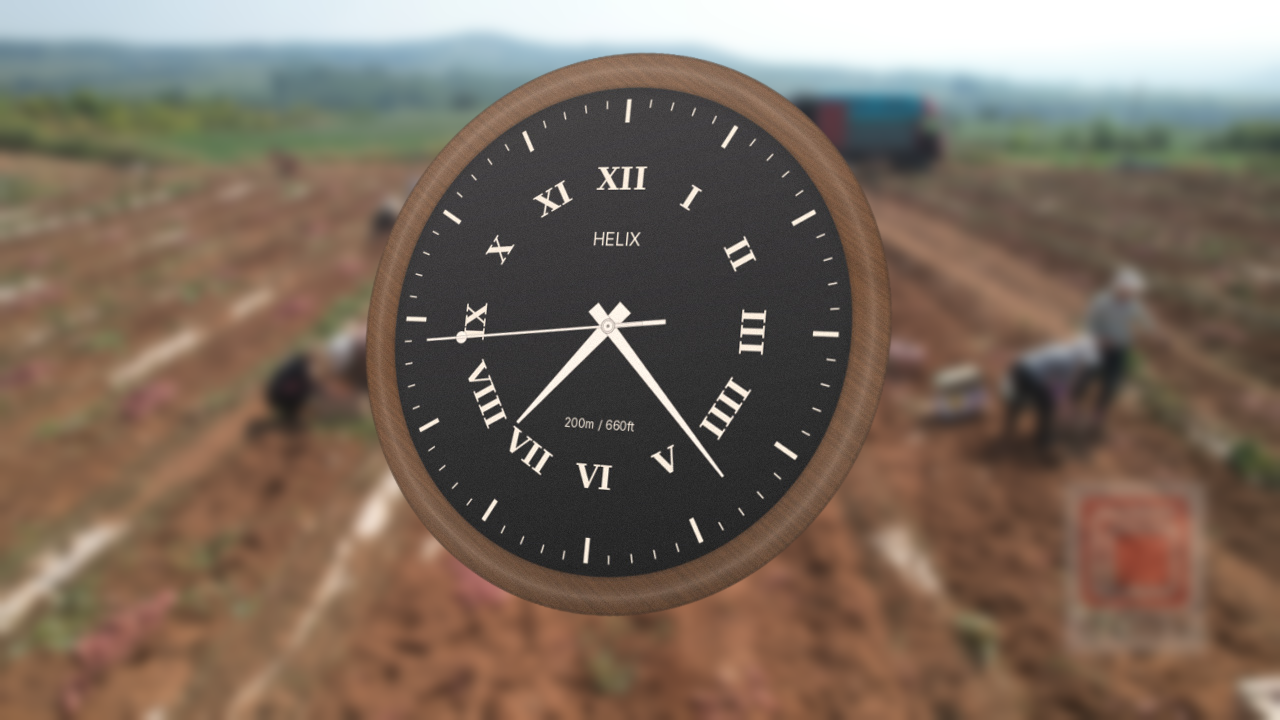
{"hour": 7, "minute": 22, "second": 44}
